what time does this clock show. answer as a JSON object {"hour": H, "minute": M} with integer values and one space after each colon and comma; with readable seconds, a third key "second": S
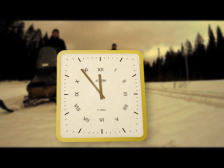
{"hour": 11, "minute": 54}
